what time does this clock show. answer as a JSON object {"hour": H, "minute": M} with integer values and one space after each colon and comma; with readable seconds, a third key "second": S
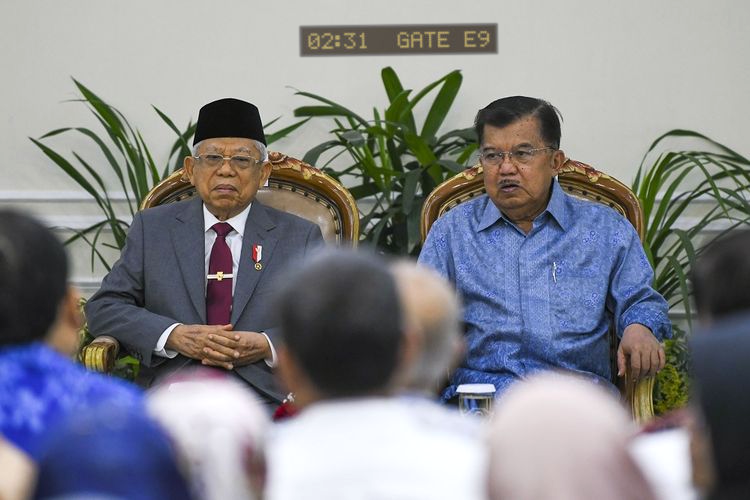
{"hour": 2, "minute": 31}
